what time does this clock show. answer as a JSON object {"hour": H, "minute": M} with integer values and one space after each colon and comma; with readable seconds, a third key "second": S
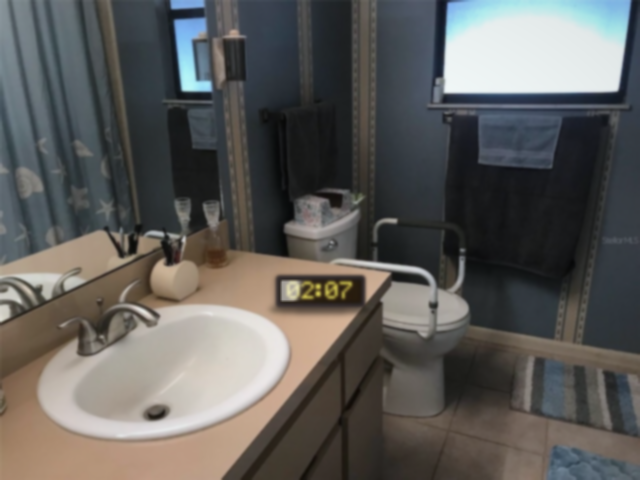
{"hour": 2, "minute": 7}
